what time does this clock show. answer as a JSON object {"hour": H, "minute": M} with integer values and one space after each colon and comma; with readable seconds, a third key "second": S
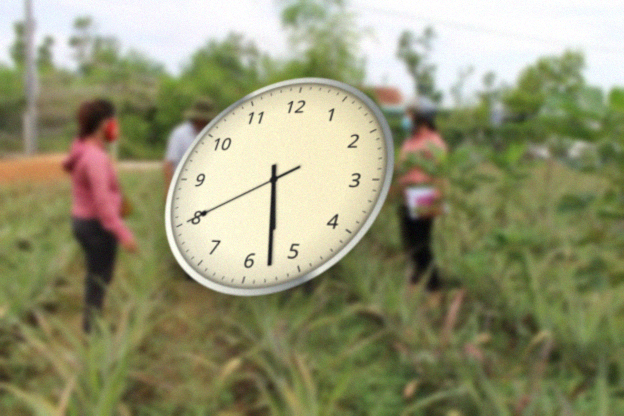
{"hour": 5, "minute": 27, "second": 40}
